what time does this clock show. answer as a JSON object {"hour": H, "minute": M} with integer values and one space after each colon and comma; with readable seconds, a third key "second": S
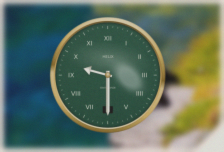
{"hour": 9, "minute": 30}
